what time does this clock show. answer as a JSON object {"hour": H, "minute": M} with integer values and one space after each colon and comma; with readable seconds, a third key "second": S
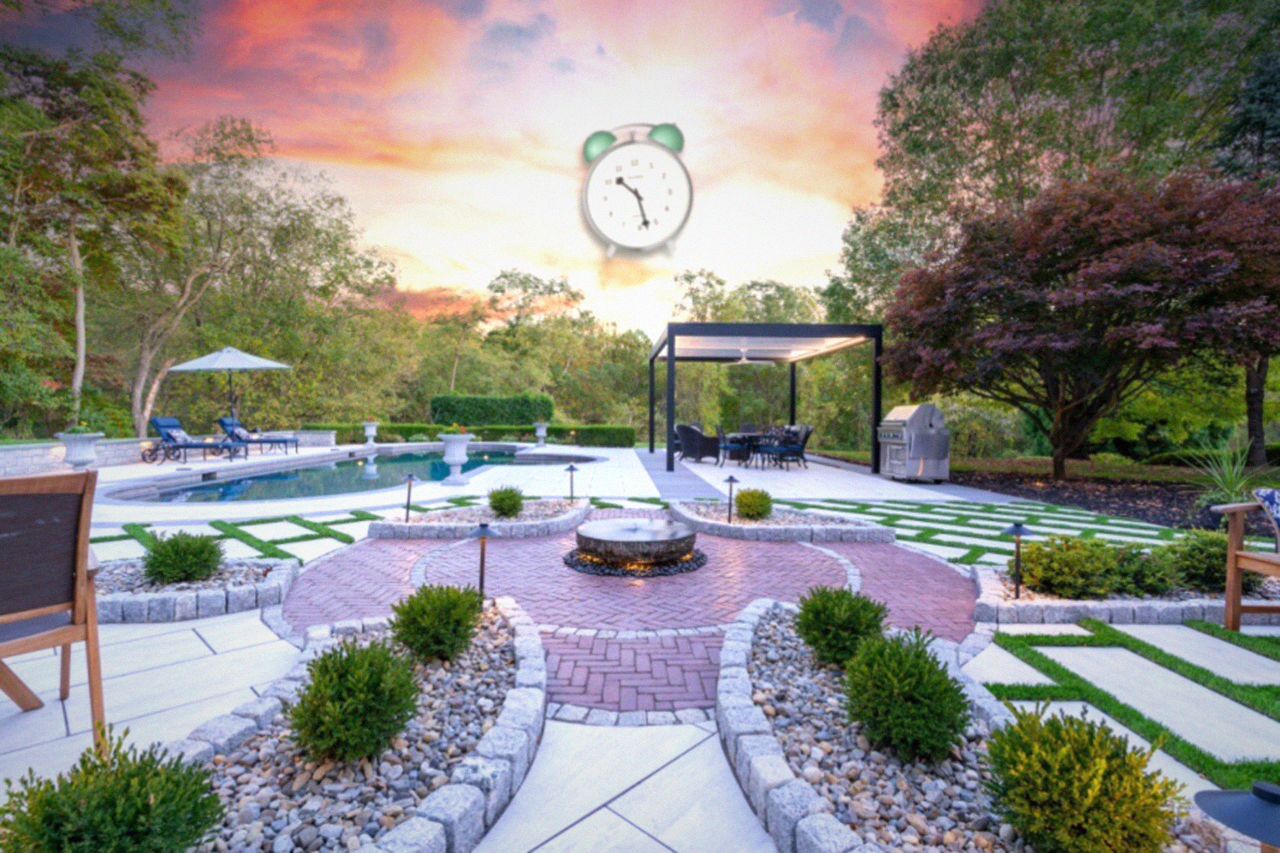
{"hour": 10, "minute": 28}
